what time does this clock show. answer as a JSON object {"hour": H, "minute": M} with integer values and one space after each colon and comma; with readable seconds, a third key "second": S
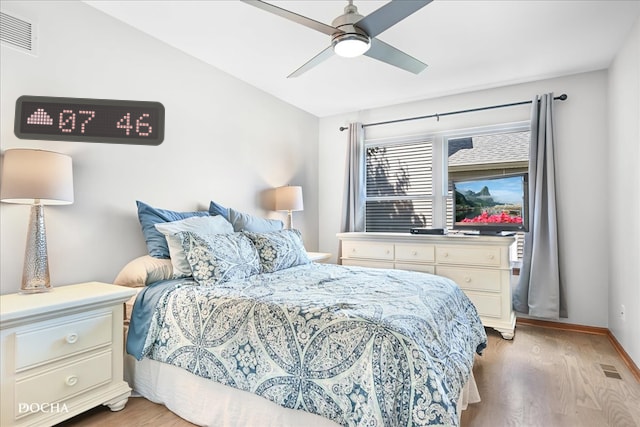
{"hour": 7, "minute": 46}
